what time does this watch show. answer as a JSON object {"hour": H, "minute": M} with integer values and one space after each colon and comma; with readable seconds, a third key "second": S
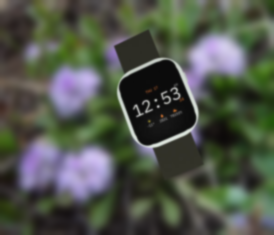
{"hour": 12, "minute": 53}
